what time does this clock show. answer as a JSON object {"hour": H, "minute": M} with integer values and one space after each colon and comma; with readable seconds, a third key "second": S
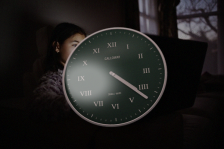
{"hour": 4, "minute": 22}
